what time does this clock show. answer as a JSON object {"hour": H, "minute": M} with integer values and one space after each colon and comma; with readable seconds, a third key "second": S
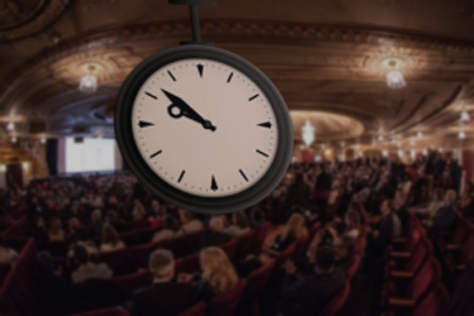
{"hour": 9, "minute": 52}
